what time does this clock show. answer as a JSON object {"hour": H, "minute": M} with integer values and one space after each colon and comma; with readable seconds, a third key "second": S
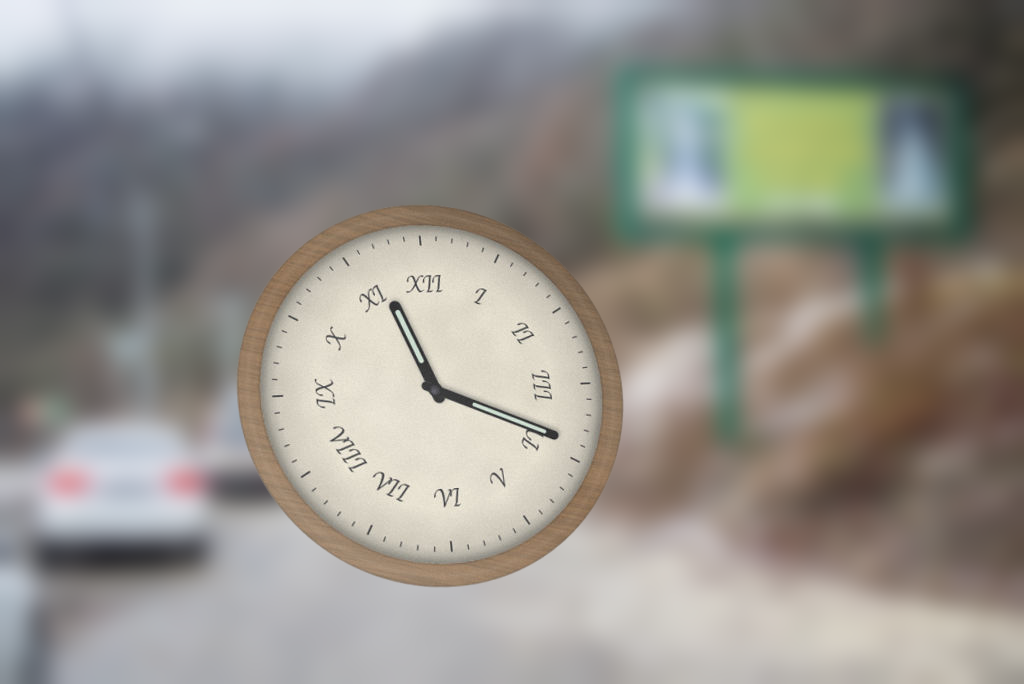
{"hour": 11, "minute": 19}
